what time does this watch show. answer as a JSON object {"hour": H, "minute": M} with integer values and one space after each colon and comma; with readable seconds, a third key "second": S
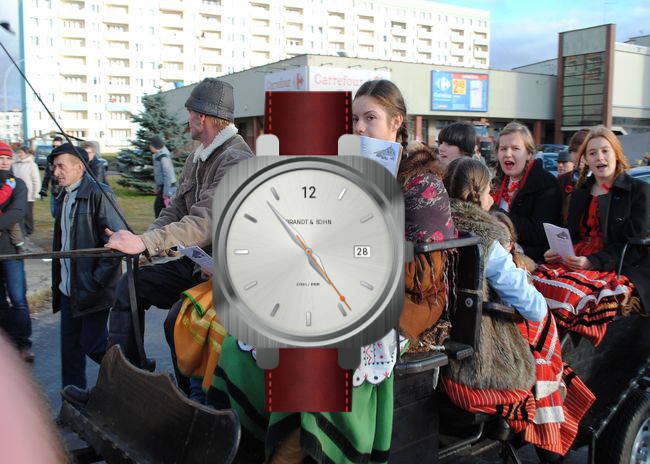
{"hour": 4, "minute": 53, "second": 24}
